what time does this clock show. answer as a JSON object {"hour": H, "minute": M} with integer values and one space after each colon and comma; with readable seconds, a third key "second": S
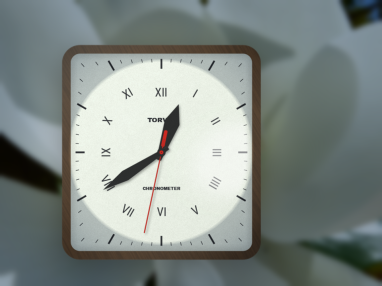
{"hour": 12, "minute": 39, "second": 32}
